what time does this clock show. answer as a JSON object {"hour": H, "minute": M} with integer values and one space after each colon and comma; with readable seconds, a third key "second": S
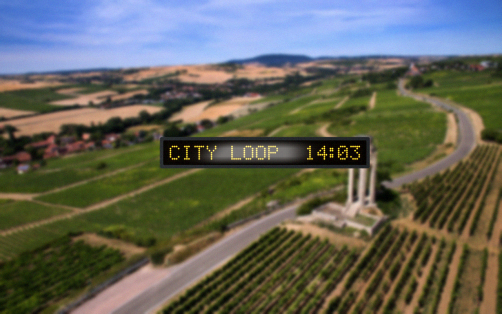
{"hour": 14, "minute": 3}
